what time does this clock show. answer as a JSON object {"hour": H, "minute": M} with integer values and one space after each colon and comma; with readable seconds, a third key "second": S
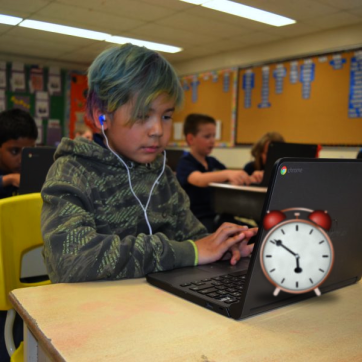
{"hour": 5, "minute": 51}
